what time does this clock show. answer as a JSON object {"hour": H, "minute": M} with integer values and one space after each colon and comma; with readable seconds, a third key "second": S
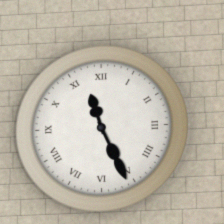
{"hour": 11, "minute": 26}
